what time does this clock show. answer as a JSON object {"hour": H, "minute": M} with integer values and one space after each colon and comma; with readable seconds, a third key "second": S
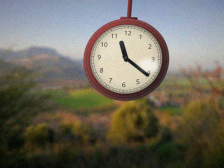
{"hour": 11, "minute": 21}
